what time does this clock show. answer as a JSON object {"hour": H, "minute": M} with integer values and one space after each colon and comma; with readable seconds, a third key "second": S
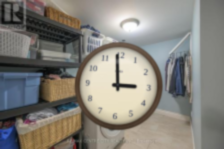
{"hour": 2, "minute": 59}
